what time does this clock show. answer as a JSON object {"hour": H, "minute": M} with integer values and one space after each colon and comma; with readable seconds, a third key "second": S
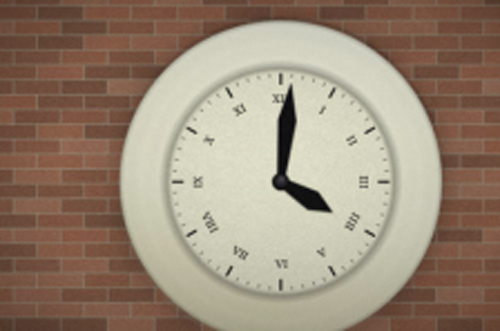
{"hour": 4, "minute": 1}
